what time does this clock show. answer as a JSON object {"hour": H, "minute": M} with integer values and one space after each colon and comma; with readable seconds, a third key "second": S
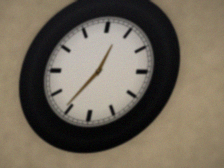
{"hour": 12, "minute": 36}
